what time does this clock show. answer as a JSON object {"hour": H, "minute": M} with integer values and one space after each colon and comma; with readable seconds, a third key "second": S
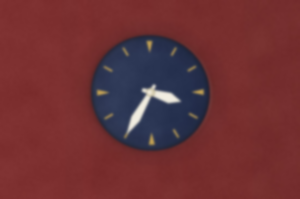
{"hour": 3, "minute": 35}
